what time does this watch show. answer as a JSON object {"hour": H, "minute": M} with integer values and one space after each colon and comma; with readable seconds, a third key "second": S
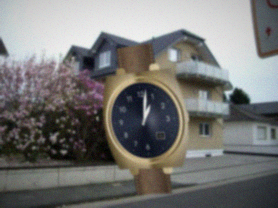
{"hour": 1, "minute": 2}
